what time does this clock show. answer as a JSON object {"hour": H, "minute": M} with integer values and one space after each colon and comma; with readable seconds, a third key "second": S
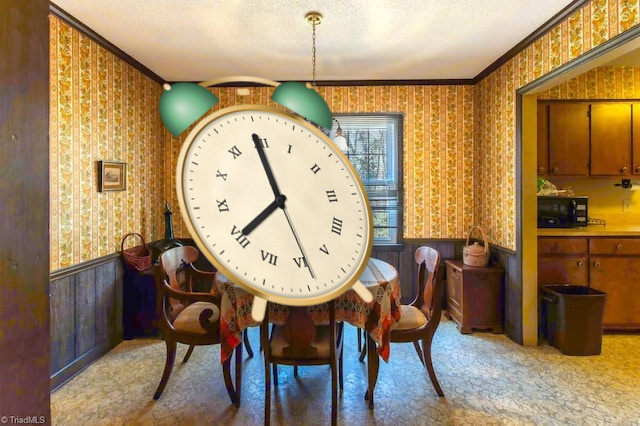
{"hour": 7, "minute": 59, "second": 29}
